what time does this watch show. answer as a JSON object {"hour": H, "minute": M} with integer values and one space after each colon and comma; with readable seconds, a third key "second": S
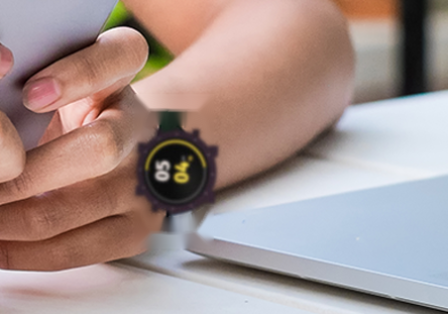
{"hour": 5, "minute": 4}
